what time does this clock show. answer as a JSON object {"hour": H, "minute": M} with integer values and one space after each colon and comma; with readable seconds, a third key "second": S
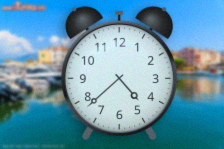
{"hour": 4, "minute": 38}
